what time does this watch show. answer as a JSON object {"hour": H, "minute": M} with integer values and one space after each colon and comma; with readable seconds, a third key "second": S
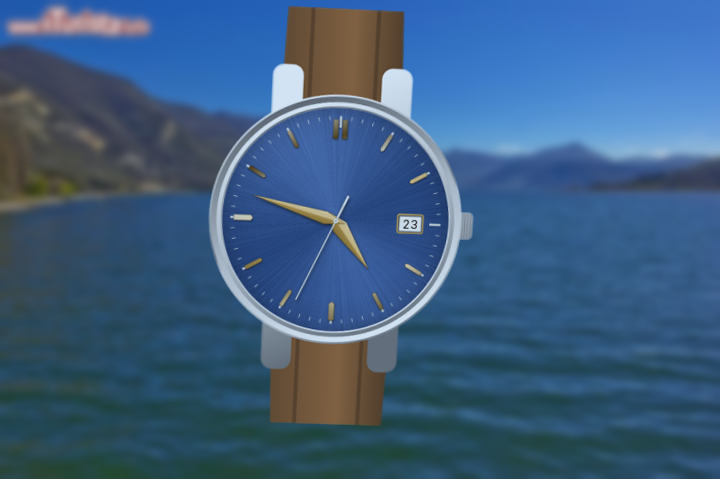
{"hour": 4, "minute": 47, "second": 34}
